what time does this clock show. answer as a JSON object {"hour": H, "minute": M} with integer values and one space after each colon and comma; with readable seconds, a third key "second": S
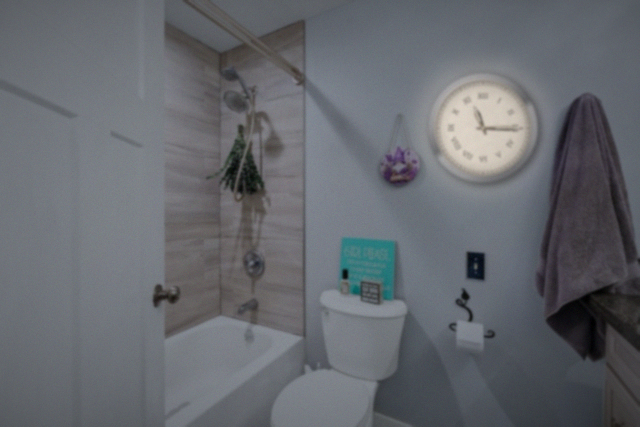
{"hour": 11, "minute": 15}
